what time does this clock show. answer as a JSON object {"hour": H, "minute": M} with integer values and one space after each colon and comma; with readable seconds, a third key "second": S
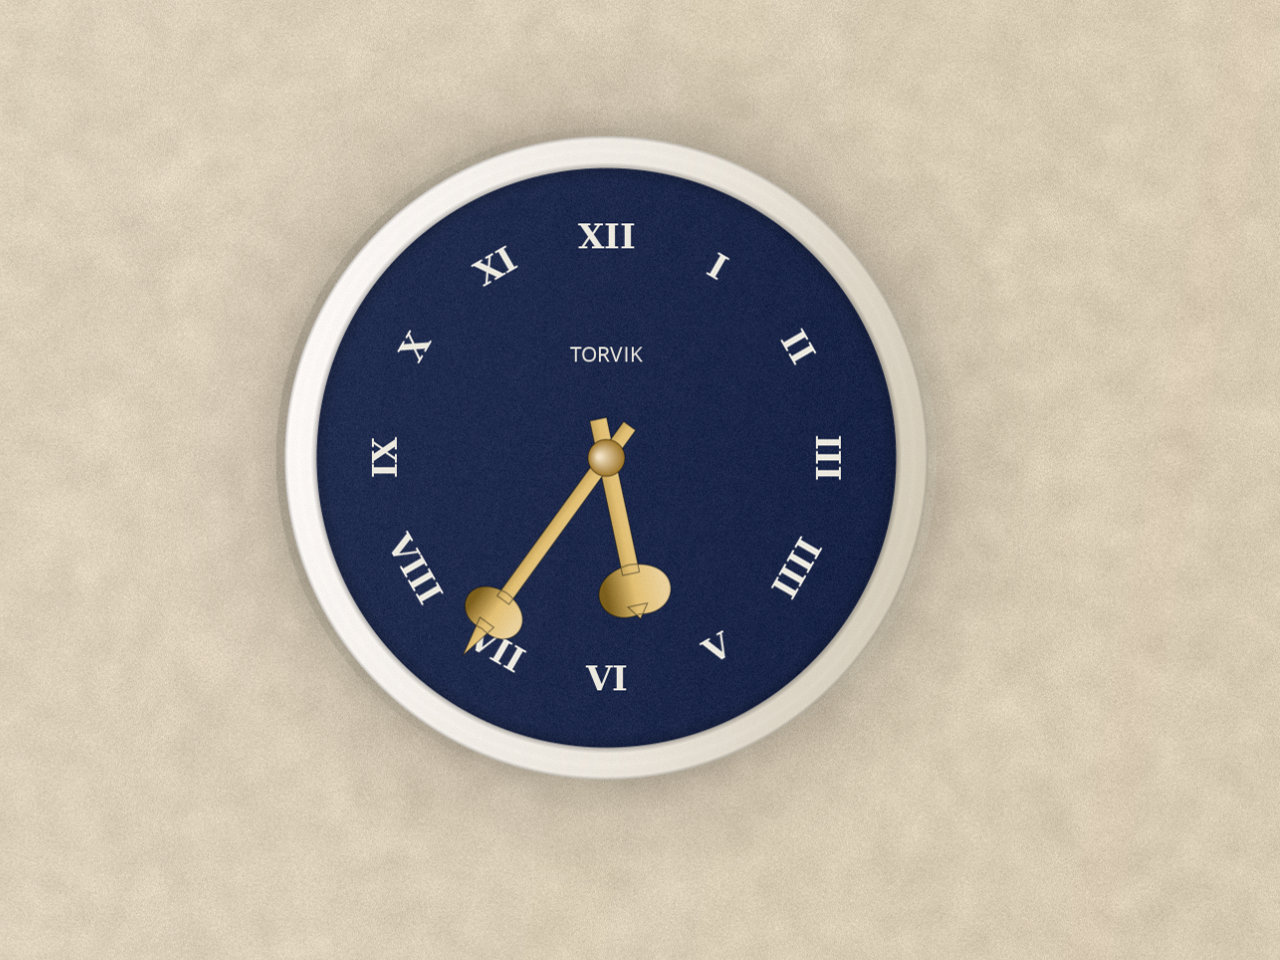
{"hour": 5, "minute": 36}
